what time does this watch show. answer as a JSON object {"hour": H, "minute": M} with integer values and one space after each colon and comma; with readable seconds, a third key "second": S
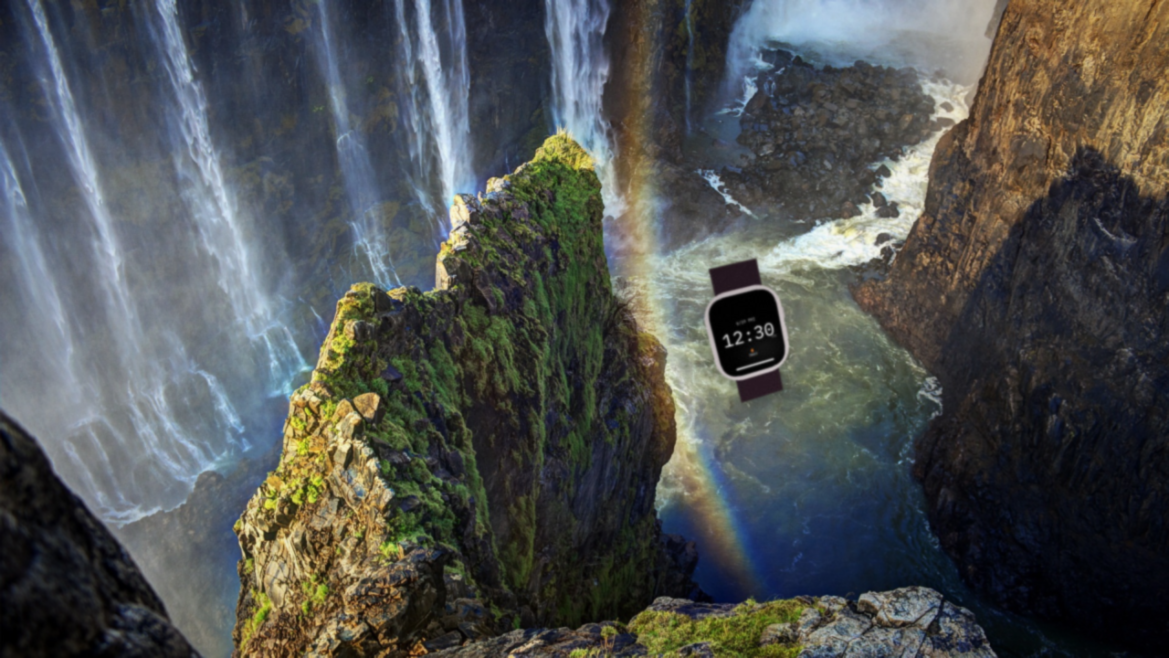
{"hour": 12, "minute": 30}
